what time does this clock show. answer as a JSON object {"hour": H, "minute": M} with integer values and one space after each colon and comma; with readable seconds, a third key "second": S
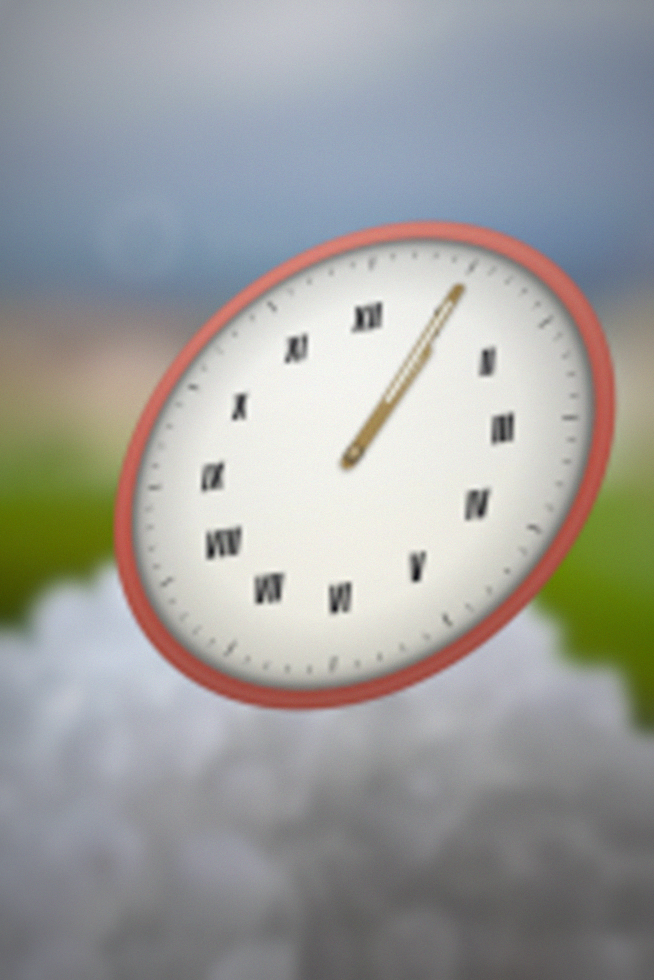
{"hour": 1, "minute": 5}
